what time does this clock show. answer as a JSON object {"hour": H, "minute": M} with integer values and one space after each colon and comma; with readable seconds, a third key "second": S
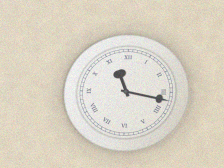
{"hour": 11, "minute": 17}
